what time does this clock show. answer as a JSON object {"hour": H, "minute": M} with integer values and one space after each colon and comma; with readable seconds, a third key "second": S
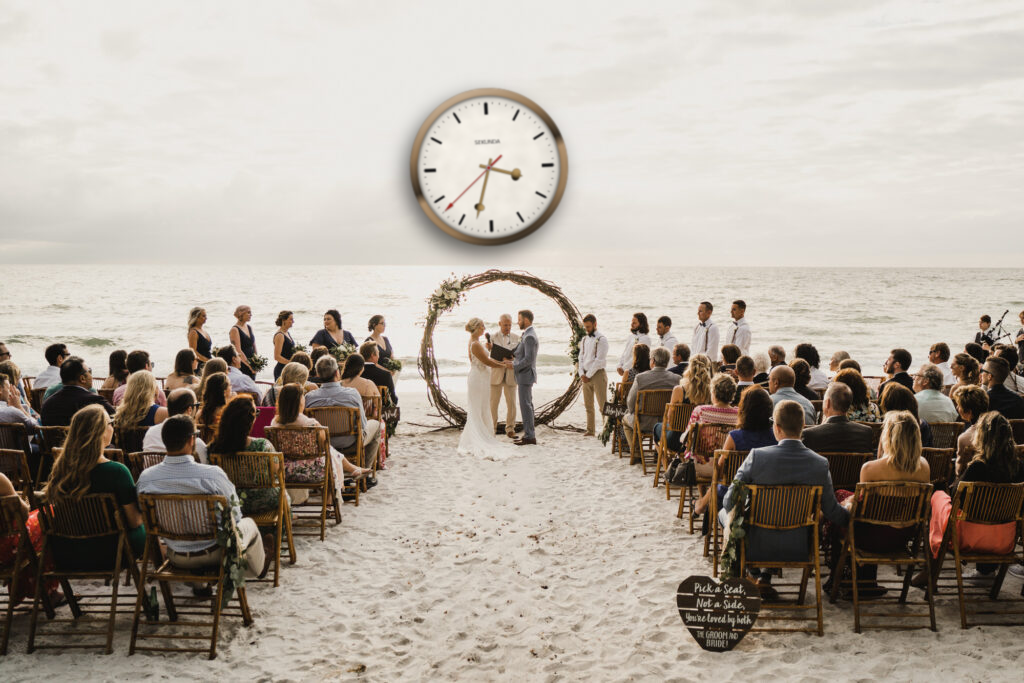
{"hour": 3, "minute": 32, "second": 38}
